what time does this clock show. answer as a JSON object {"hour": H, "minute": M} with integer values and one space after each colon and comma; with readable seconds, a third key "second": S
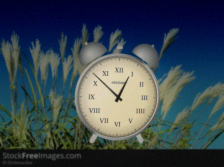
{"hour": 12, "minute": 52}
